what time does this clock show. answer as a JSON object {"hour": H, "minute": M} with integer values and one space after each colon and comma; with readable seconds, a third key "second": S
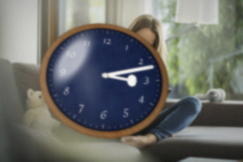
{"hour": 3, "minute": 12}
